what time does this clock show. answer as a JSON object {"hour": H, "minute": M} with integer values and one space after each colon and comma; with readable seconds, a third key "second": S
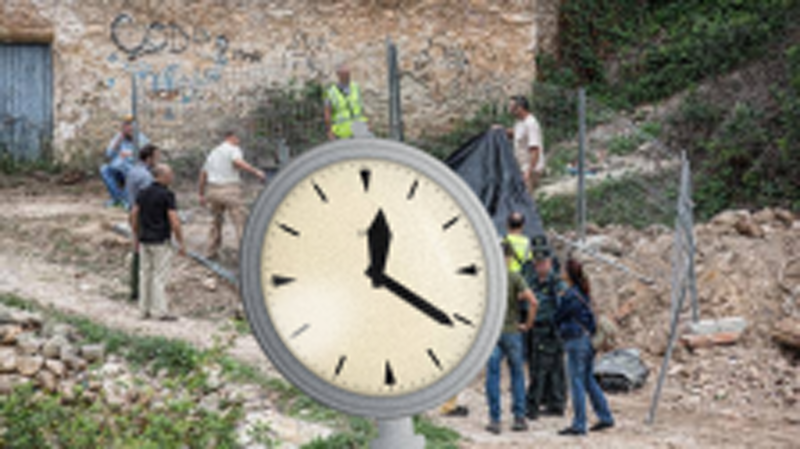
{"hour": 12, "minute": 21}
